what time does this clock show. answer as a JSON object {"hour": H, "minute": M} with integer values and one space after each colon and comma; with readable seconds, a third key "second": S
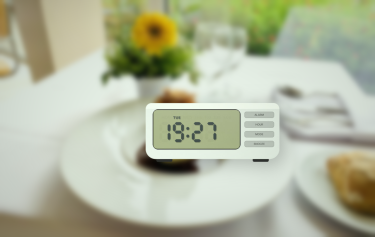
{"hour": 19, "minute": 27}
